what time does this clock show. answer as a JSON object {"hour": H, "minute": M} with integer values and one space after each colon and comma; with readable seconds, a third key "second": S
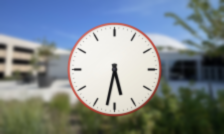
{"hour": 5, "minute": 32}
